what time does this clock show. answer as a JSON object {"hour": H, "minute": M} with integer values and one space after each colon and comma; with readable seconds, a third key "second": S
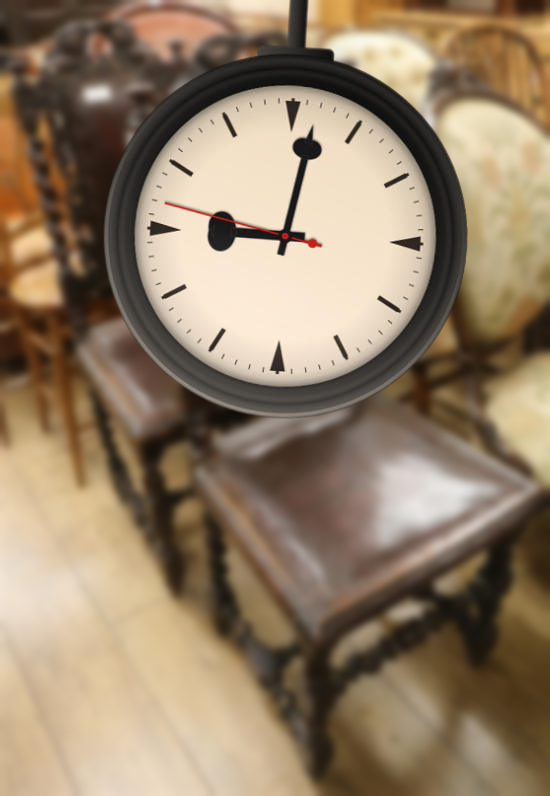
{"hour": 9, "minute": 1, "second": 47}
